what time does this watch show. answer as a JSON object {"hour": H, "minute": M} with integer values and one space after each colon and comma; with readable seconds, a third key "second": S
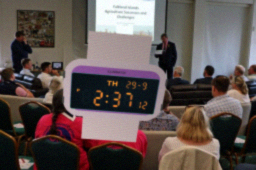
{"hour": 2, "minute": 37}
